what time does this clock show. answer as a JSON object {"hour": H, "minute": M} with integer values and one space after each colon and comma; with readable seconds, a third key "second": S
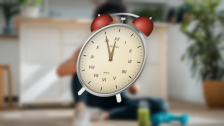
{"hour": 11, "minute": 55}
